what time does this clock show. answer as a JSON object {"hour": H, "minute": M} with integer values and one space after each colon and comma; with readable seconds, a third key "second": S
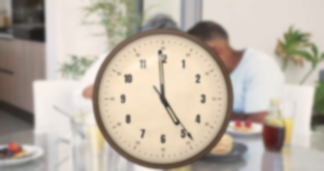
{"hour": 4, "minute": 59, "second": 24}
